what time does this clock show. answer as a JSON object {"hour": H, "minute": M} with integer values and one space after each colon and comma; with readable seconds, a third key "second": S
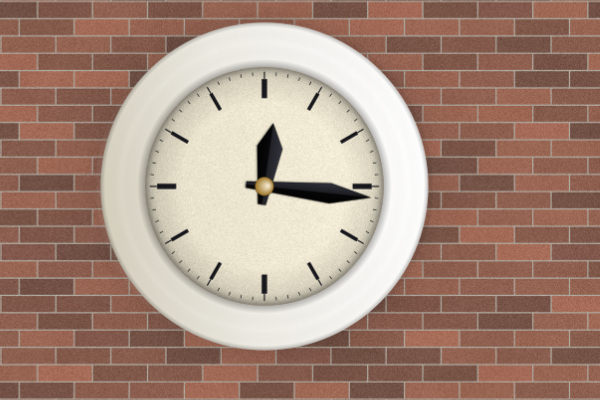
{"hour": 12, "minute": 16}
